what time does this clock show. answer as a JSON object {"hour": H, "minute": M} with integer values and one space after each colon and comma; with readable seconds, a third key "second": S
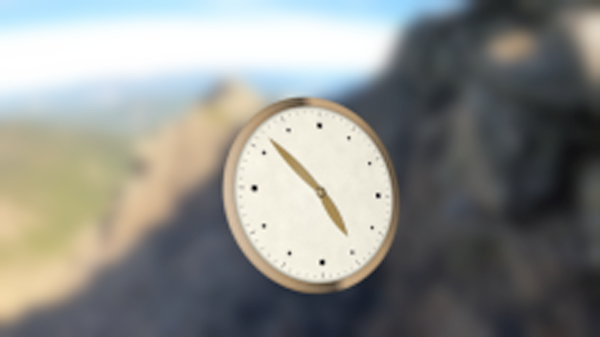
{"hour": 4, "minute": 52}
